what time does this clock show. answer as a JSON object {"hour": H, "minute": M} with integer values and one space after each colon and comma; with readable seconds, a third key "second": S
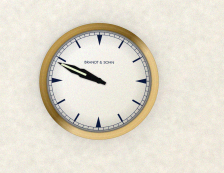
{"hour": 9, "minute": 49}
